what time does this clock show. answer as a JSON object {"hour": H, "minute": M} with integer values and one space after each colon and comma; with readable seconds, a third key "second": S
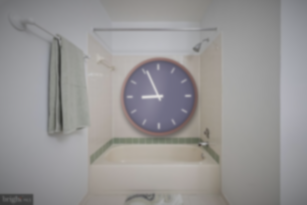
{"hour": 8, "minute": 56}
